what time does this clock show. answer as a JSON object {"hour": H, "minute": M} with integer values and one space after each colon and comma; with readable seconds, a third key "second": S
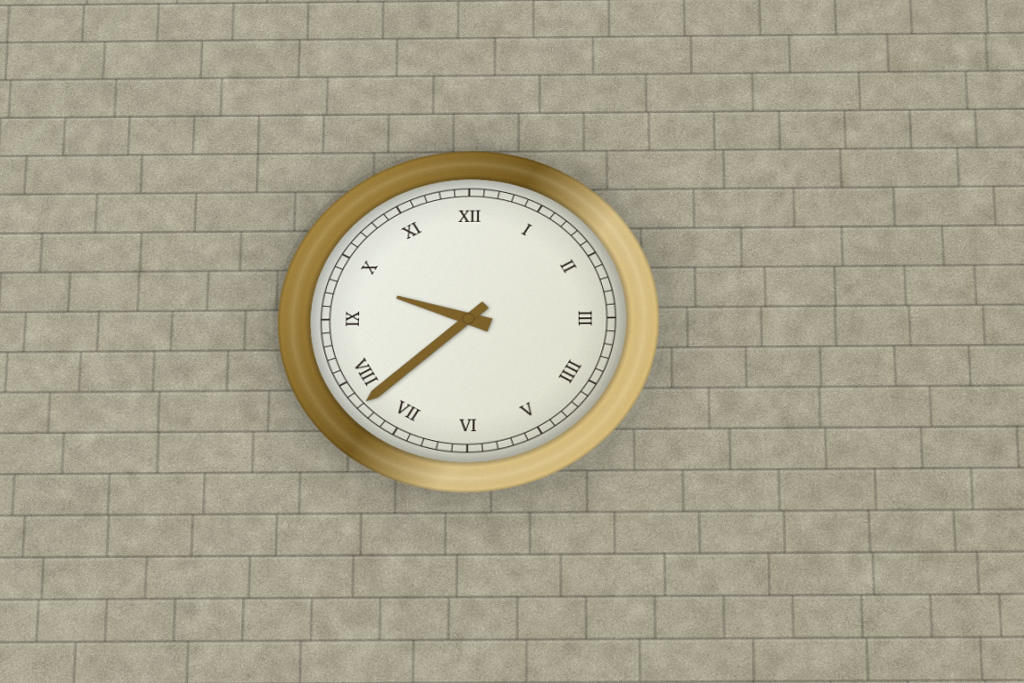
{"hour": 9, "minute": 38}
